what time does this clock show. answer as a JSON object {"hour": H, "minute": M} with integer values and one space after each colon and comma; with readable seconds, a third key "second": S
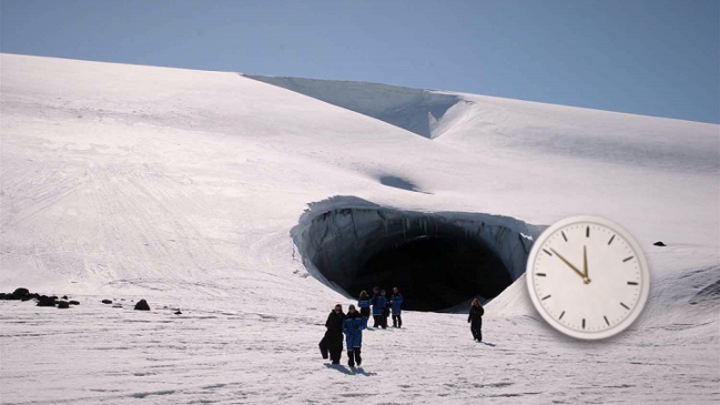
{"hour": 11, "minute": 51}
